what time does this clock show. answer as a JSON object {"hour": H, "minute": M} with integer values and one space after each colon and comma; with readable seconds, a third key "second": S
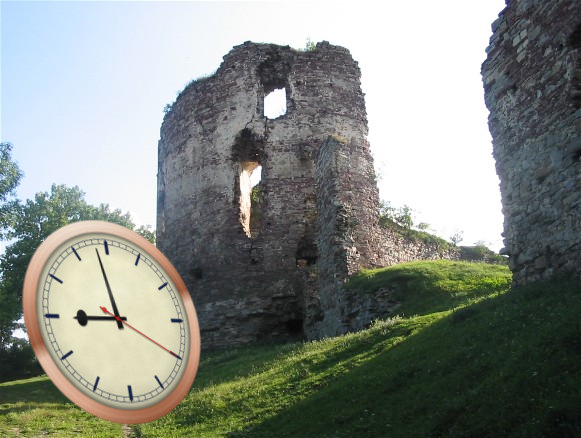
{"hour": 8, "minute": 58, "second": 20}
